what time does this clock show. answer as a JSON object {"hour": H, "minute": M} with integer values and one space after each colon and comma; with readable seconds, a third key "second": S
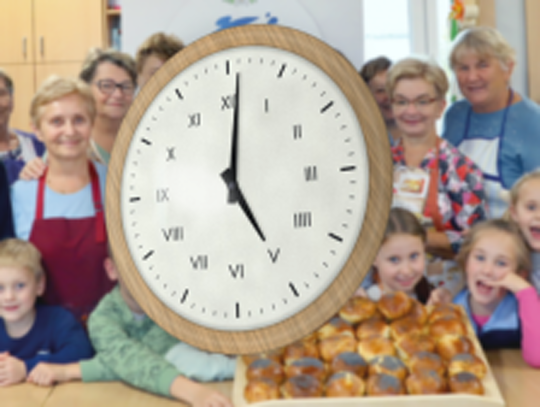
{"hour": 5, "minute": 1}
